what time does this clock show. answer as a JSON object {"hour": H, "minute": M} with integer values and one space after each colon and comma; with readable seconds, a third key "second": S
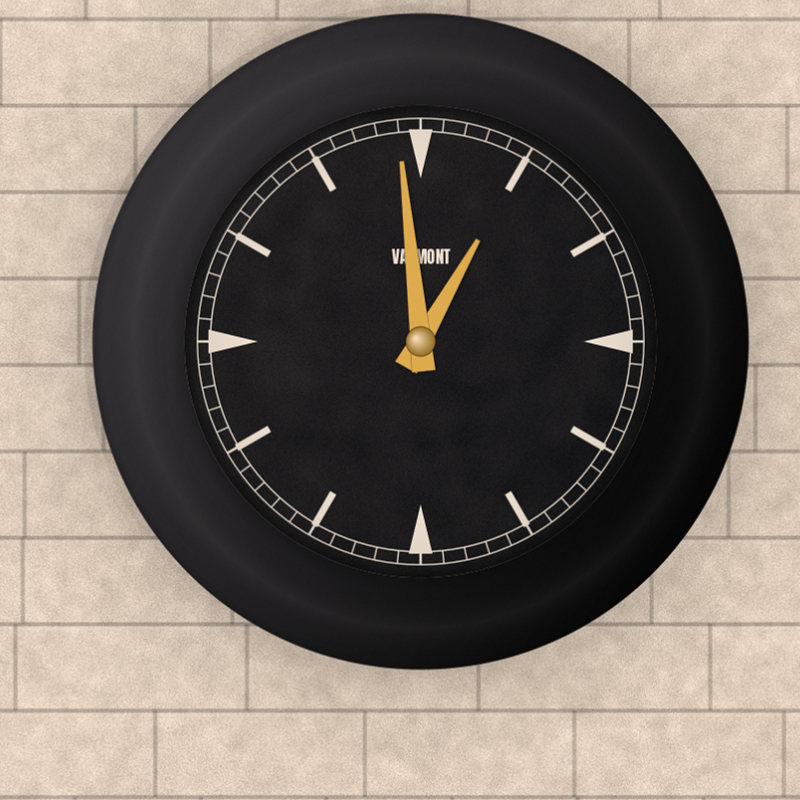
{"hour": 12, "minute": 59}
